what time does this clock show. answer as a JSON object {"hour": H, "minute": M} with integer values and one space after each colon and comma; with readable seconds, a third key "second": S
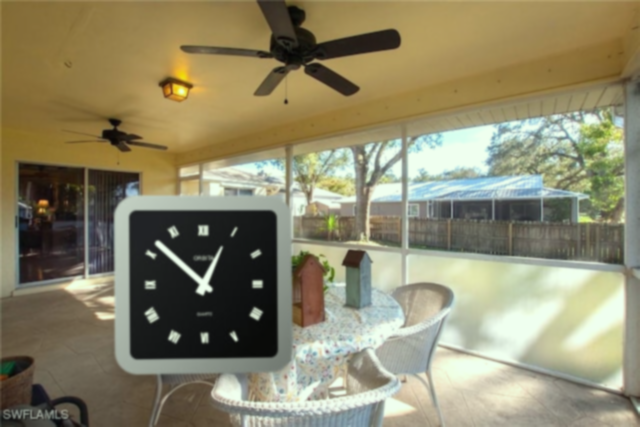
{"hour": 12, "minute": 52}
